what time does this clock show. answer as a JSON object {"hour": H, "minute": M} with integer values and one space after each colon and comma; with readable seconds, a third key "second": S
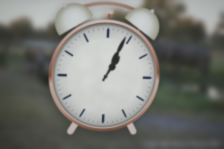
{"hour": 1, "minute": 4}
